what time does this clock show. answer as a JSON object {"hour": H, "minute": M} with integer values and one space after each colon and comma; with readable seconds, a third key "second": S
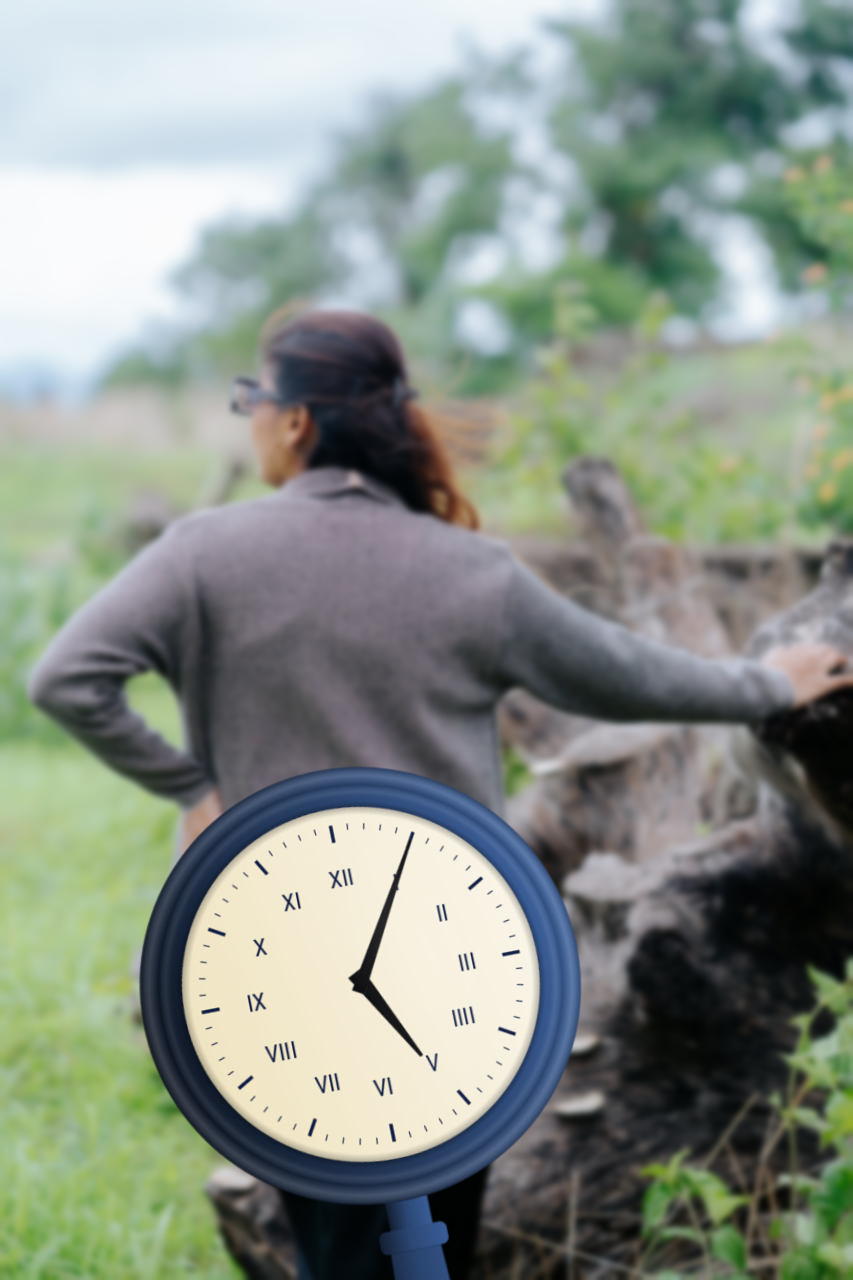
{"hour": 5, "minute": 5}
